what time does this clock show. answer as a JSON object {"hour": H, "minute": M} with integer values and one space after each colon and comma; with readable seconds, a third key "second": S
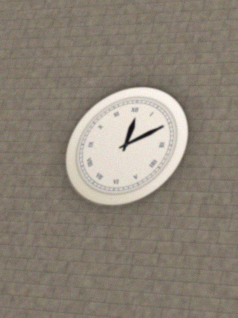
{"hour": 12, "minute": 10}
